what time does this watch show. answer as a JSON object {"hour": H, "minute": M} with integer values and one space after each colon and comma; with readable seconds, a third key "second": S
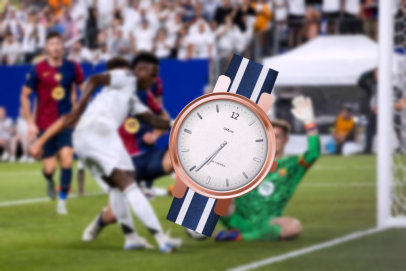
{"hour": 6, "minute": 34}
